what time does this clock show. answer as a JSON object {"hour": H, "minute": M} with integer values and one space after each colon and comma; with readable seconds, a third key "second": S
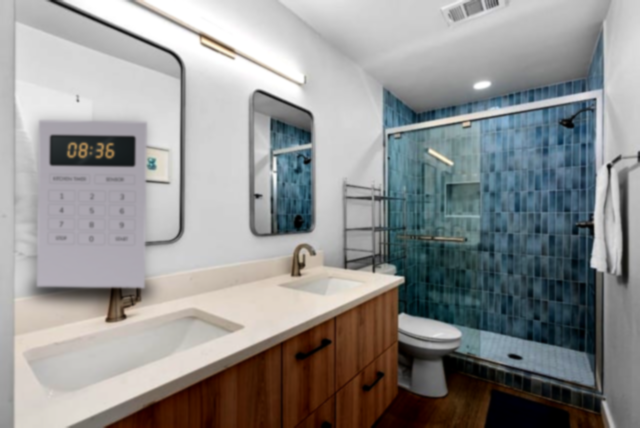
{"hour": 8, "minute": 36}
